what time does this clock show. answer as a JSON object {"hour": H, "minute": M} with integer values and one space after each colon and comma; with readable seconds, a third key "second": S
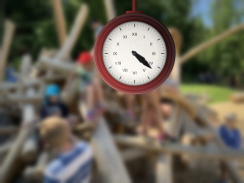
{"hour": 4, "minute": 22}
